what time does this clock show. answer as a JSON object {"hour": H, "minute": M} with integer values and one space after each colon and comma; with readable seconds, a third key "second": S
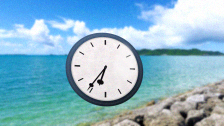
{"hour": 6, "minute": 36}
